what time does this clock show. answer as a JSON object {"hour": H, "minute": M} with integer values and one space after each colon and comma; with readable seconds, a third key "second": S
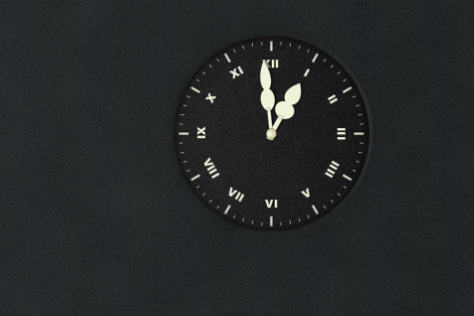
{"hour": 12, "minute": 59}
